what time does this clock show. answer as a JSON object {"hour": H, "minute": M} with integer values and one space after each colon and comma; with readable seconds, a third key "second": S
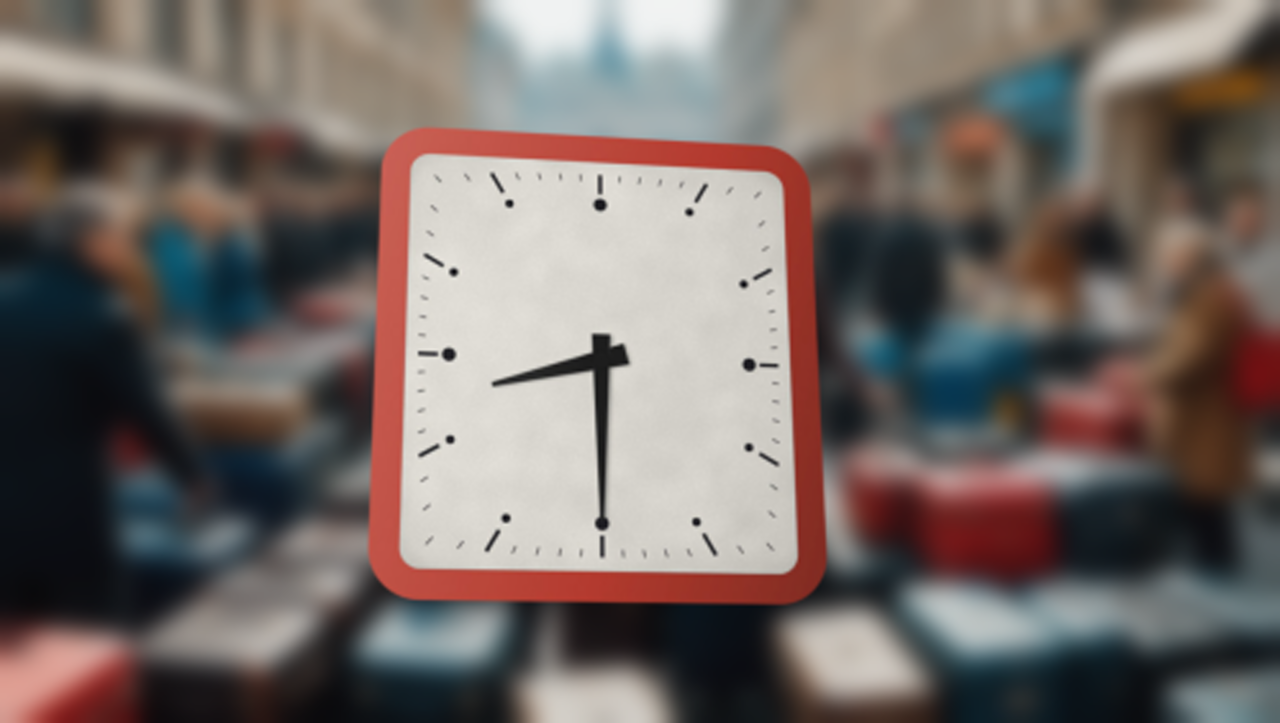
{"hour": 8, "minute": 30}
